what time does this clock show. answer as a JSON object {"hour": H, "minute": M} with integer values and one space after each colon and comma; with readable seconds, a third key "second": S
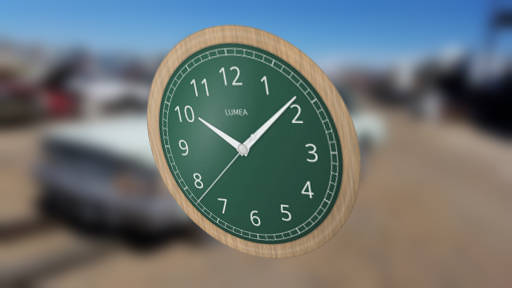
{"hour": 10, "minute": 8, "second": 38}
